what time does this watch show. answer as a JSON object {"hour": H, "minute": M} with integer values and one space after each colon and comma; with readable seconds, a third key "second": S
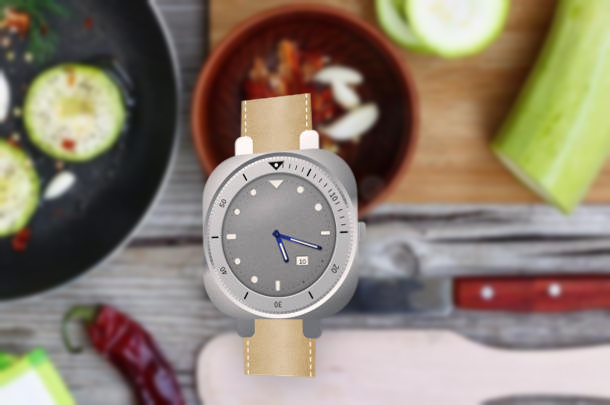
{"hour": 5, "minute": 18}
